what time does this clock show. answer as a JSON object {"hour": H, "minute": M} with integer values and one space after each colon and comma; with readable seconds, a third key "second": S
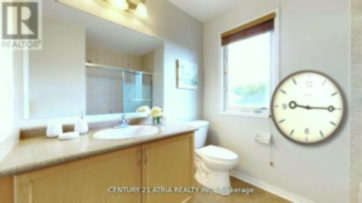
{"hour": 9, "minute": 15}
